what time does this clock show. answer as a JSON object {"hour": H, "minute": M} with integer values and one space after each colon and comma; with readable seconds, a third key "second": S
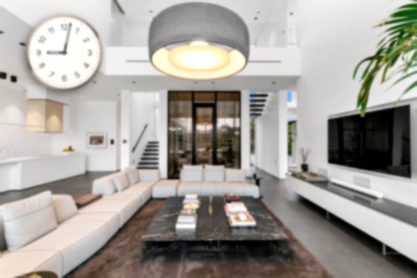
{"hour": 9, "minute": 2}
